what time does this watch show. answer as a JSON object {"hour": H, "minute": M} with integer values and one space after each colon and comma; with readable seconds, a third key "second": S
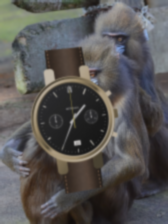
{"hour": 1, "minute": 35}
